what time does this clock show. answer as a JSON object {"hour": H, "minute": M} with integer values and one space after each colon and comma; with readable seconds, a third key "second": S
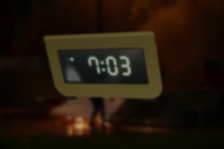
{"hour": 7, "minute": 3}
